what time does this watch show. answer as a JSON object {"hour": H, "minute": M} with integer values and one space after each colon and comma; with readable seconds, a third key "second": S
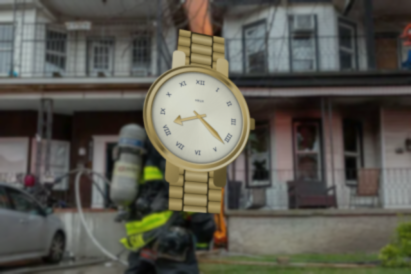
{"hour": 8, "minute": 22}
